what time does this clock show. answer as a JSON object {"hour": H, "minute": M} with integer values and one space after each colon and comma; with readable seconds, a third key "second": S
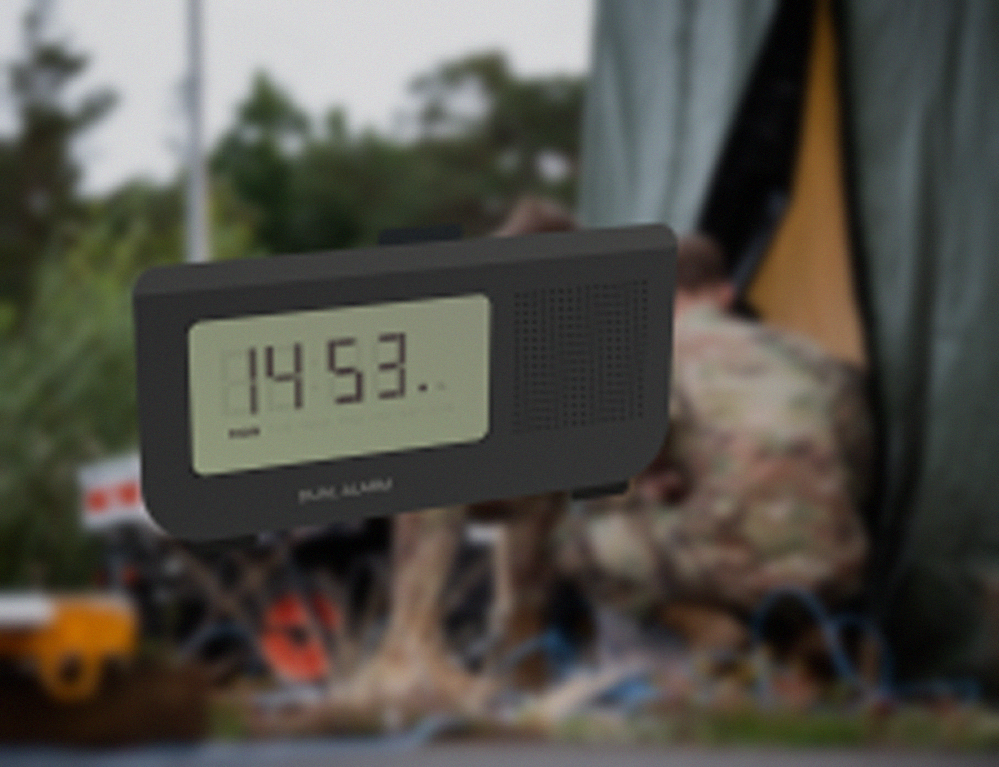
{"hour": 14, "minute": 53}
